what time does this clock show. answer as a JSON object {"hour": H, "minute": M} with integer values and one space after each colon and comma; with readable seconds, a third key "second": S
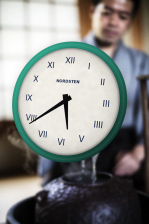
{"hour": 5, "minute": 39}
